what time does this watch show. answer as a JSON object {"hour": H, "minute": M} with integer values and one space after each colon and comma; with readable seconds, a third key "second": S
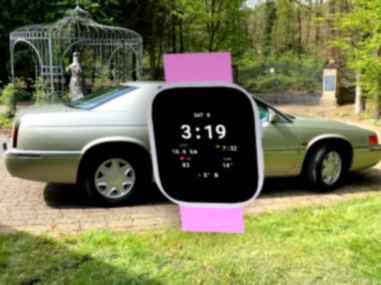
{"hour": 3, "minute": 19}
